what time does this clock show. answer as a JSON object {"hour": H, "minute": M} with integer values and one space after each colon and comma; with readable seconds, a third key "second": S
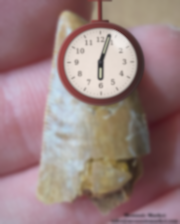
{"hour": 6, "minute": 3}
